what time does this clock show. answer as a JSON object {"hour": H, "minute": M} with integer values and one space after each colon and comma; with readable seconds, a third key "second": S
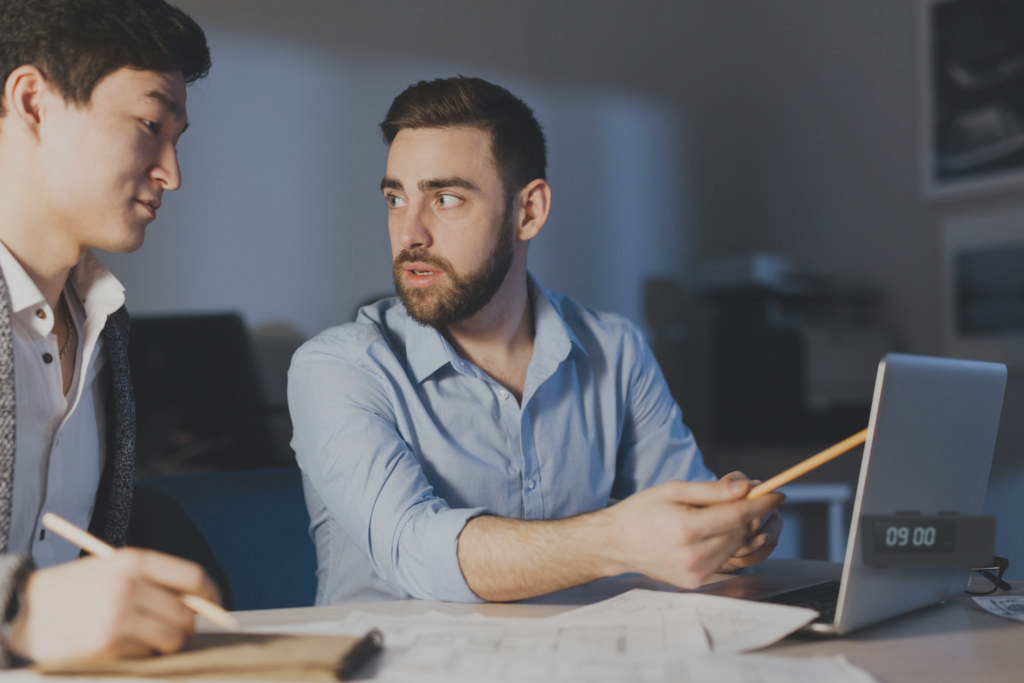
{"hour": 9, "minute": 0}
